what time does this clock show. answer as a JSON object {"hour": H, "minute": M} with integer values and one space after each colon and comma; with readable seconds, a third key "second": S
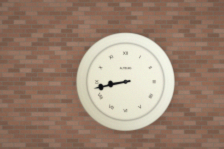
{"hour": 8, "minute": 43}
